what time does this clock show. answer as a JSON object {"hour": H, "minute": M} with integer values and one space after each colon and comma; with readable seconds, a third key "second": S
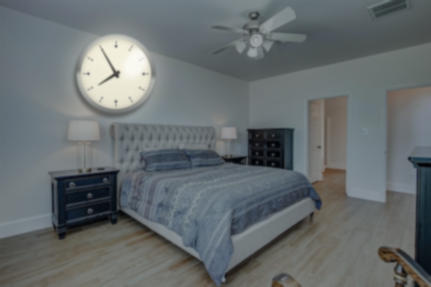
{"hour": 7, "minute": 55}
